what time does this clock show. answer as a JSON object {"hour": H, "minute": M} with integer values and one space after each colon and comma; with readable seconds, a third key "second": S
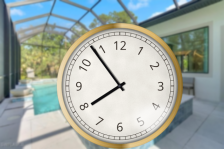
{"hour": 7, "minute": 54}
